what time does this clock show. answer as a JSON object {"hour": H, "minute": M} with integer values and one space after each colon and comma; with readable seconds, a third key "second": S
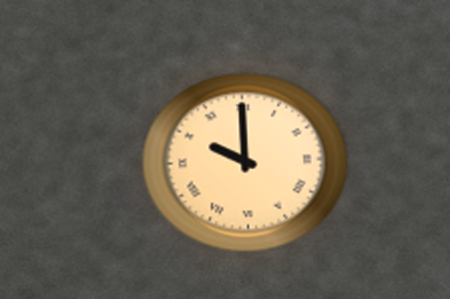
{"hour": 10, "minute": 0}
